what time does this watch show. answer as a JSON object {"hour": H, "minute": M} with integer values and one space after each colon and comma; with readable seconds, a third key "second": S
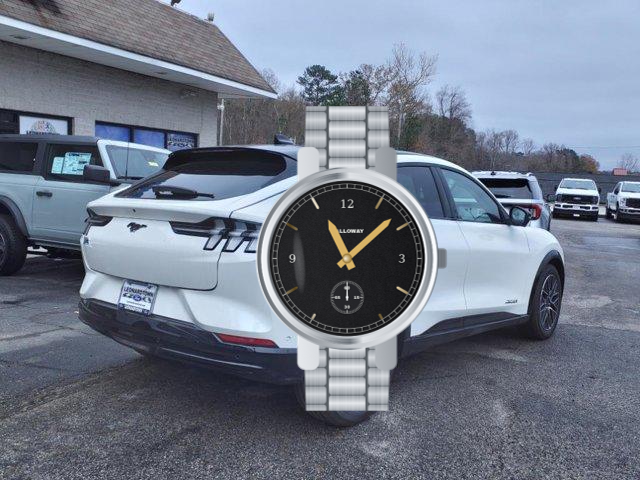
{"hour": 11, "minute": 8}
